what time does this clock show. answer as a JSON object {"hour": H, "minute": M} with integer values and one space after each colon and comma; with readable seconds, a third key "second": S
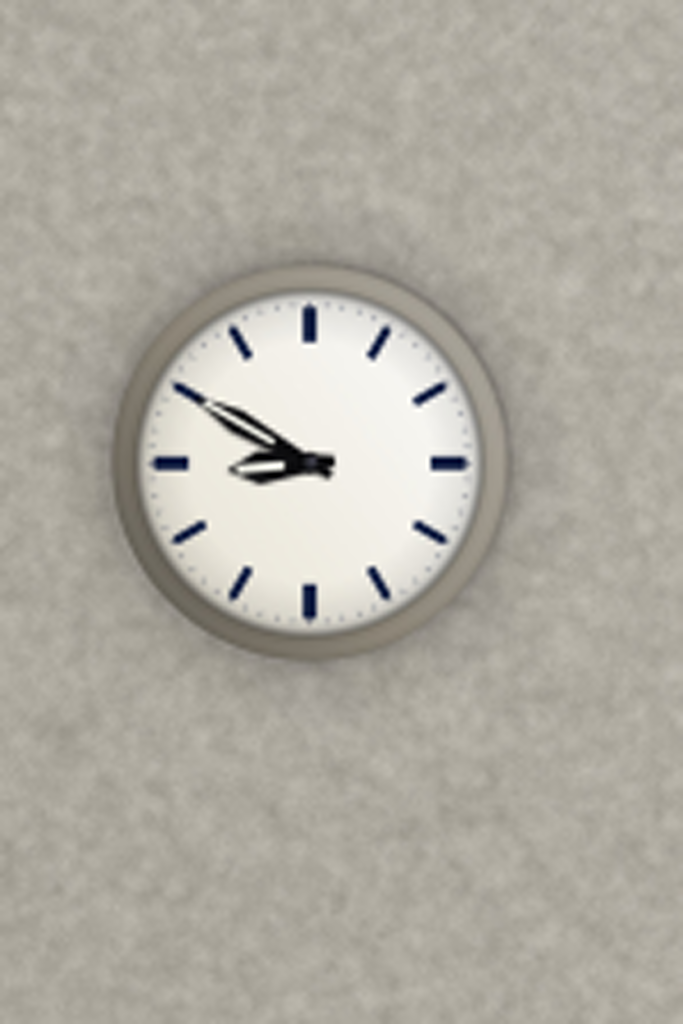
{"hour": 8, "minute": 50}
